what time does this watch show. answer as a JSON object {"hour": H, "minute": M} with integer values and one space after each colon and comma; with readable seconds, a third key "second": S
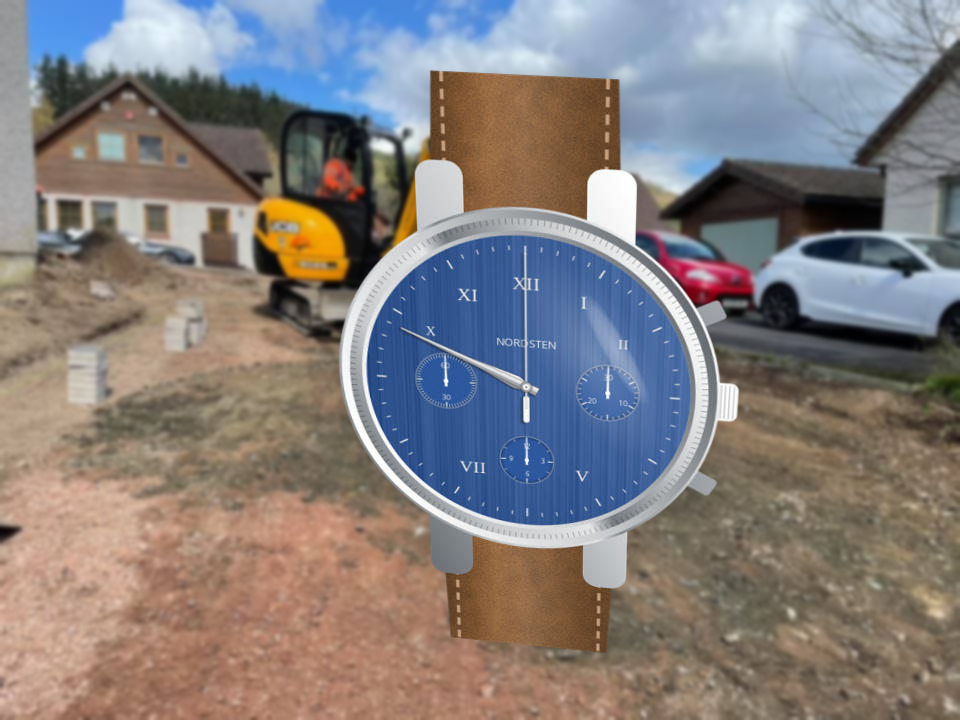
{"hour": 9, "minute": 49}
